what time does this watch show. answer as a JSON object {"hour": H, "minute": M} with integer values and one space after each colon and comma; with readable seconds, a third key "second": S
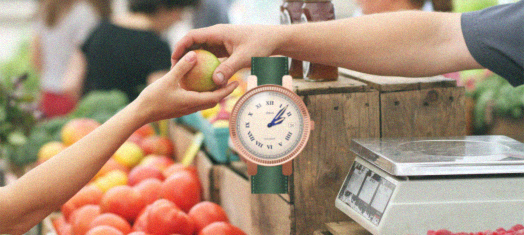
{"hour": 2, "minute": 7}
